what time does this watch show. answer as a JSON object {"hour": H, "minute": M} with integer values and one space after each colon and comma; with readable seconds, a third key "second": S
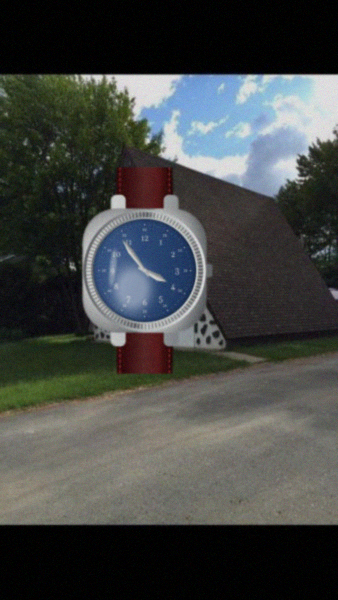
{"hour": 3, "minute": 54}
